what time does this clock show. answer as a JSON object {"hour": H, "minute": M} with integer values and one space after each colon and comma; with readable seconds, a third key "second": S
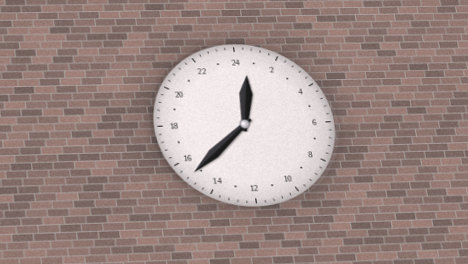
{"hour": 0, "minute": 38}
